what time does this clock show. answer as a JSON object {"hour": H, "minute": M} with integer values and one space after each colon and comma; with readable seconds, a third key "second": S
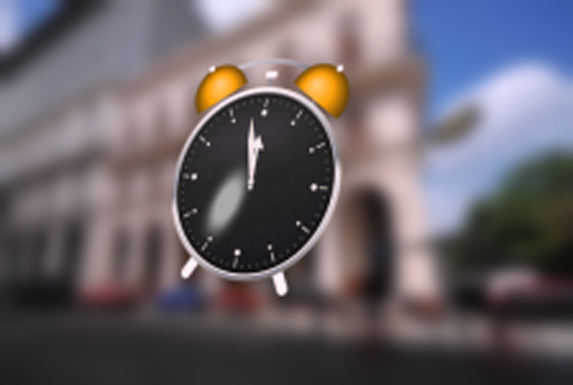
{"hour": 11, "minute": 58}
